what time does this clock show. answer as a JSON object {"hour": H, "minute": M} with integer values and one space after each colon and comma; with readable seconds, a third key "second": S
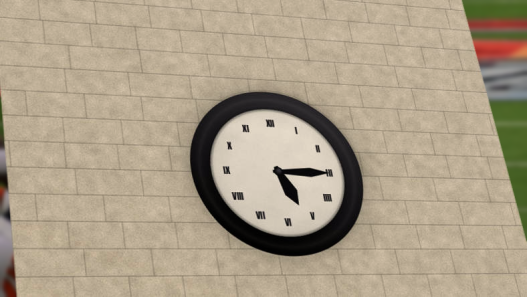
{"hour": 5, "minute": 15}
